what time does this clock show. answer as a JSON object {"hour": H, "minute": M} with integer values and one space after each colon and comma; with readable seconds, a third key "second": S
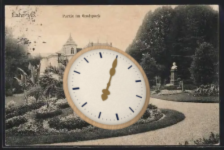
{"hour": 7, "minute": 5}
